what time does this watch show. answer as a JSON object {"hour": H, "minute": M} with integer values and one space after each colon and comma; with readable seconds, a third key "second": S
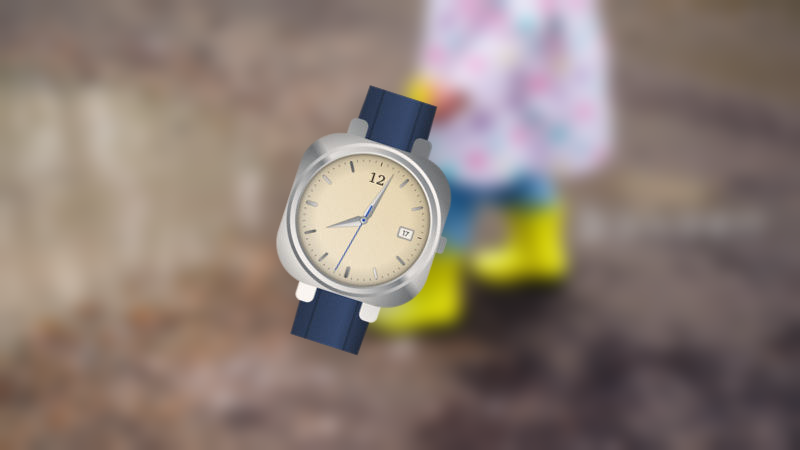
{"hour": 8, "minute": 2, "second": 32}
